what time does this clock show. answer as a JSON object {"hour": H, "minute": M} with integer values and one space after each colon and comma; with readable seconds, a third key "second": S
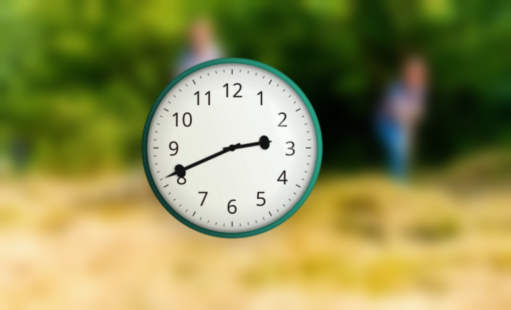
{"hour": 2, "minute": 41}
